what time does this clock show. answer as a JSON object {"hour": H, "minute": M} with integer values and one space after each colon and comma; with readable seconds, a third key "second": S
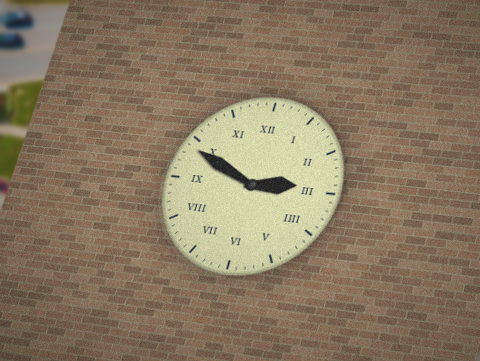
{"hour": 2, "minute": 49}
